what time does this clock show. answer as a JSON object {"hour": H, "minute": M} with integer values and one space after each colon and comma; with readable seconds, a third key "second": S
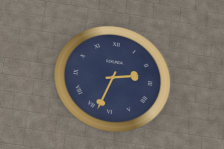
{"hour": 2, "minute": 33}
